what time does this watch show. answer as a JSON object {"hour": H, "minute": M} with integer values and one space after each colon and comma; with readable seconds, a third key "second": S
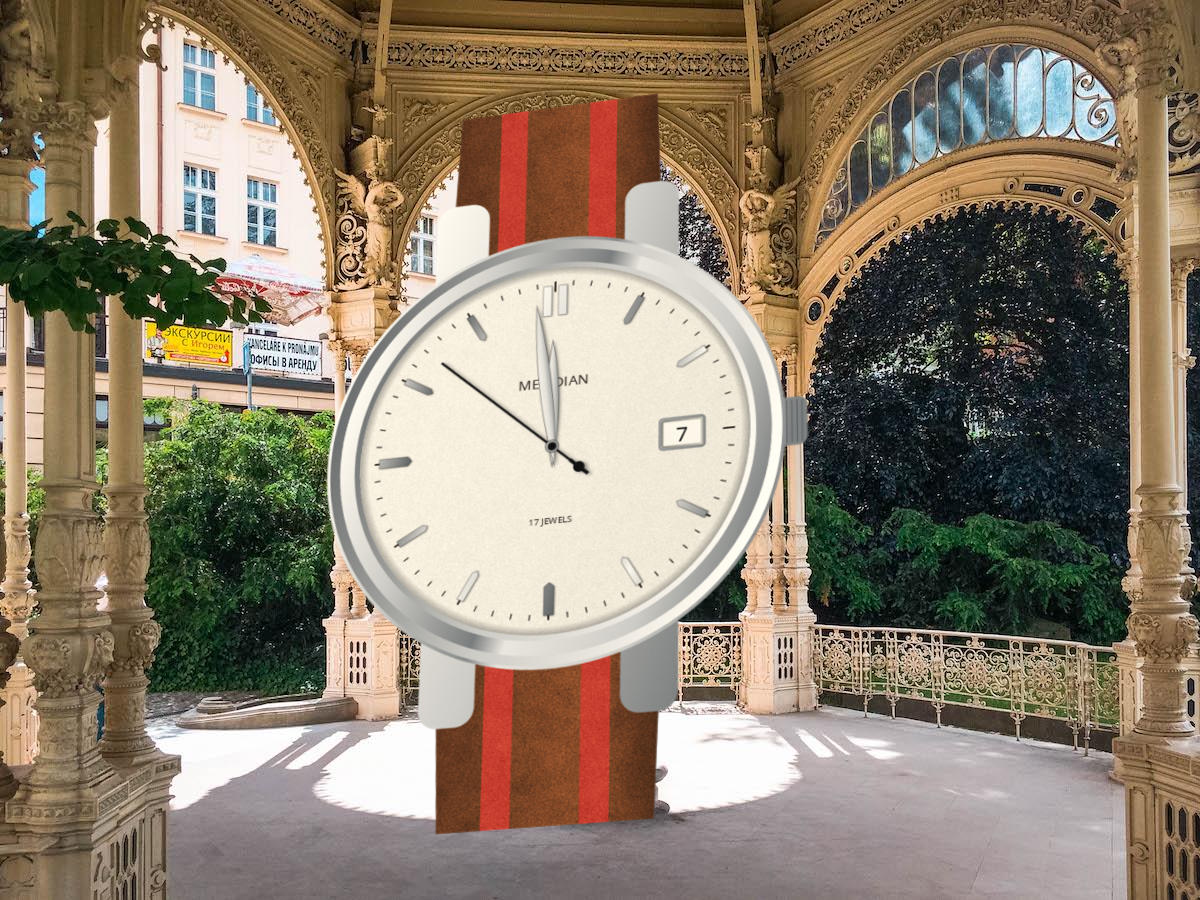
{"hour": 11, "minute": 58, "second": 52}
